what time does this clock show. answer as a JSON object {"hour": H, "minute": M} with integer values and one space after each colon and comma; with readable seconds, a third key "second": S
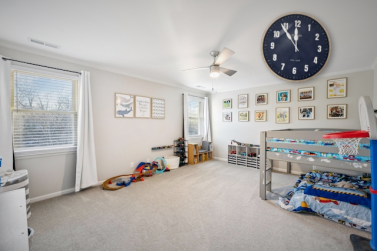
{"hour": 11, "minute": 54}
